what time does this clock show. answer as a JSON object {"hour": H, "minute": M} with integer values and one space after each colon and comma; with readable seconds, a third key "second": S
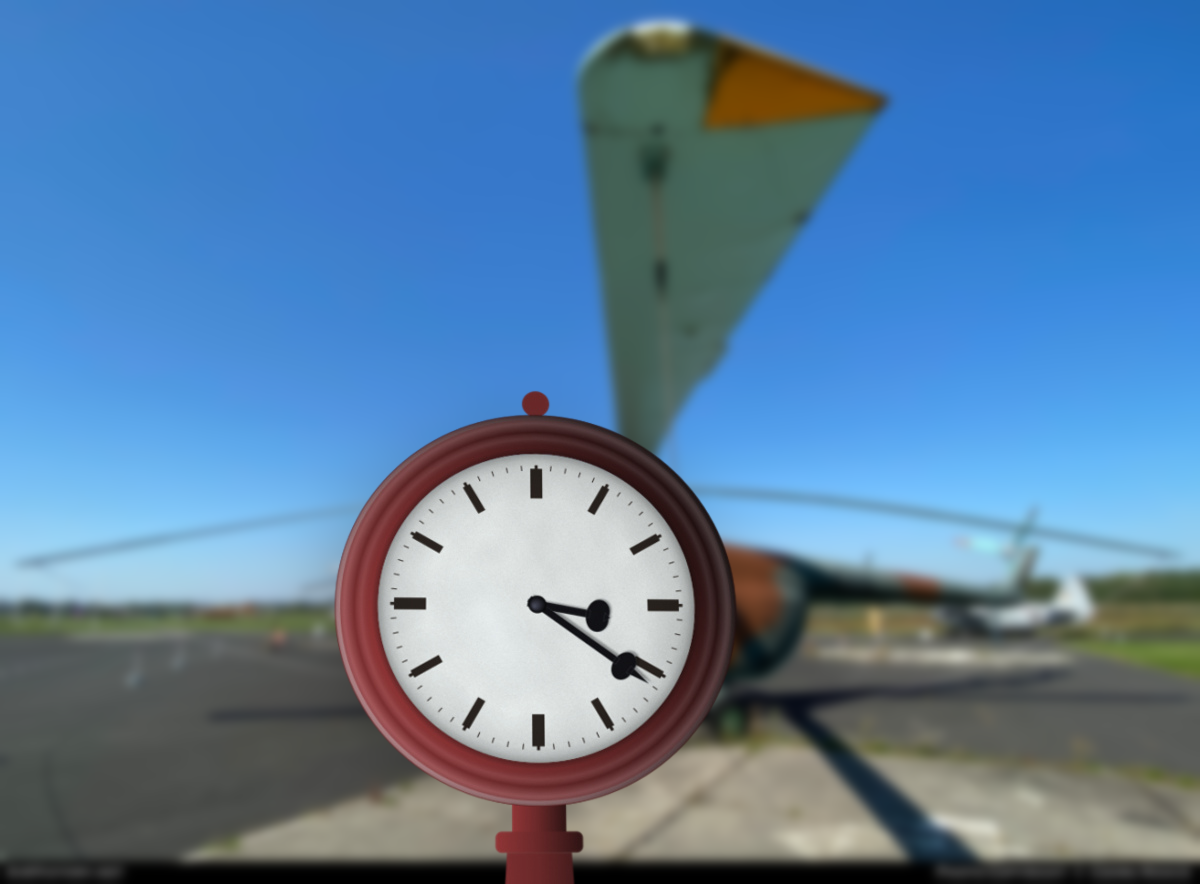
{"hour": 3, "minute": 21}
